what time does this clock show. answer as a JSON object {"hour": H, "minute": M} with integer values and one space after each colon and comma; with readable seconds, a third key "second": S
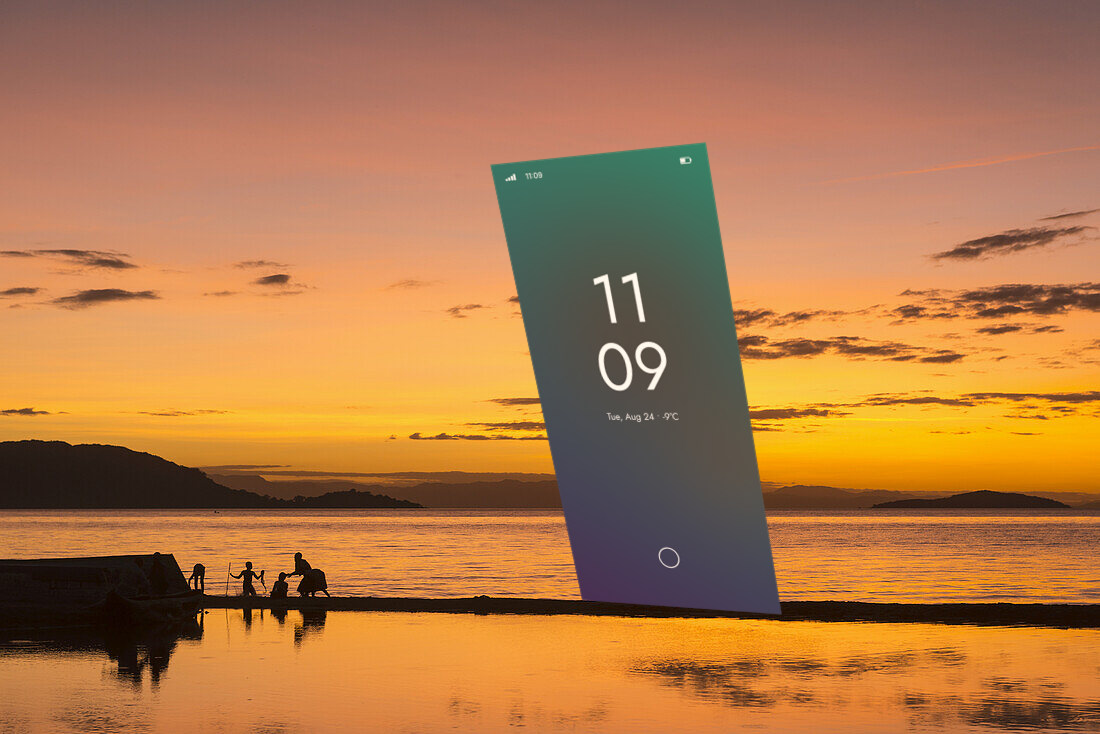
{"hour": 11, "minute": 9}
